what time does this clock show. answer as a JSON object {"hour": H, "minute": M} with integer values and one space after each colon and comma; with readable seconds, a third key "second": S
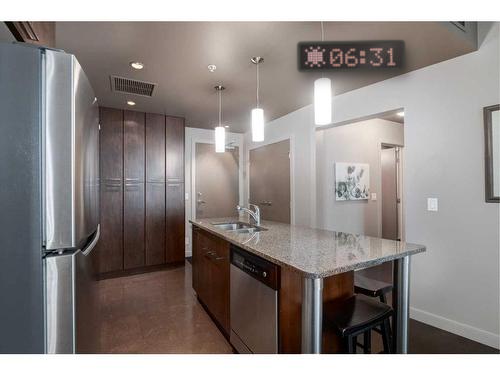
{"hour": 6, "minute": 31}
